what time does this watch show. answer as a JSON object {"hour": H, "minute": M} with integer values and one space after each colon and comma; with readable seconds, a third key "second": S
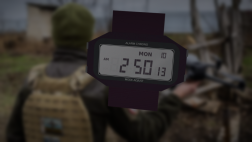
{"hour": 2, "minute": 50, "second": 13}
